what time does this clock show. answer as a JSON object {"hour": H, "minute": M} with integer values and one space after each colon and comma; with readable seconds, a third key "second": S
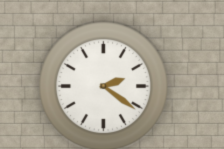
{"hour": 2, "minute": 21}
